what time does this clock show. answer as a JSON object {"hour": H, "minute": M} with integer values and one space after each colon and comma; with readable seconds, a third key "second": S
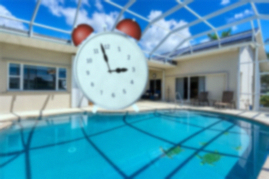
{"hour": 2, "minute": 58}
